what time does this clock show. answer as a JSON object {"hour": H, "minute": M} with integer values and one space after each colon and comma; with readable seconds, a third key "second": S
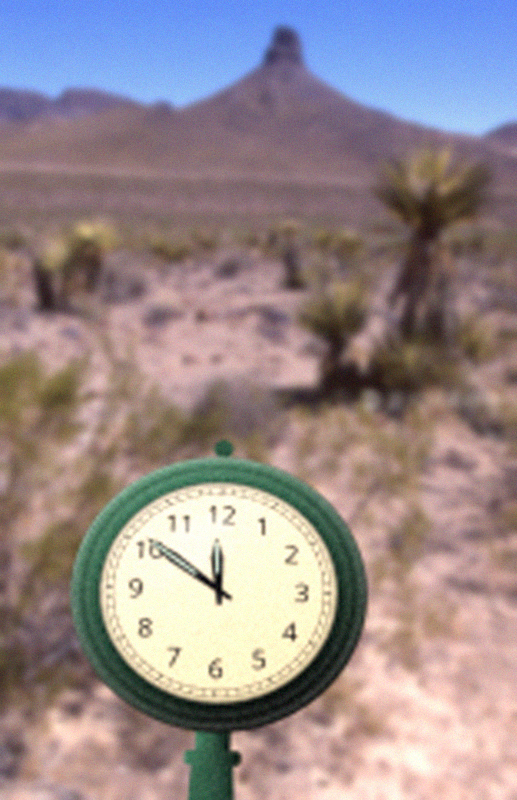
{"hour": 11, "minute": 51}
